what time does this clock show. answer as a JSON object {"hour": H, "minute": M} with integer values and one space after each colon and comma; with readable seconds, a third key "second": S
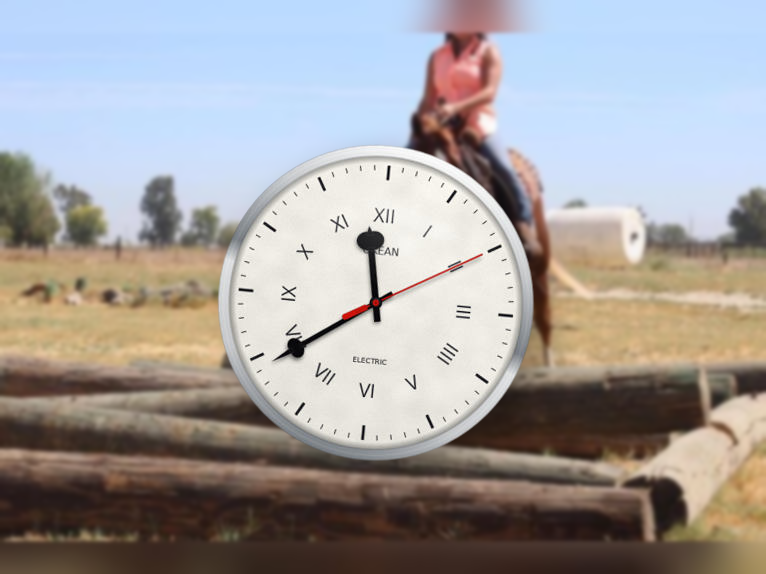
{"hour": 11, "minute": 39, "second": 10}
